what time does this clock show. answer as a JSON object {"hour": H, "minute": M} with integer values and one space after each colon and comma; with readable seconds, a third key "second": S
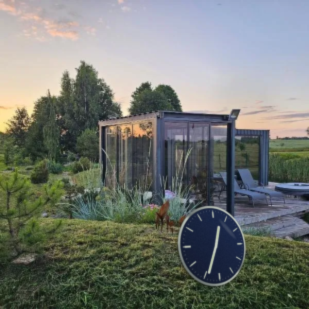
{"hour": 12, "minute": 34}
